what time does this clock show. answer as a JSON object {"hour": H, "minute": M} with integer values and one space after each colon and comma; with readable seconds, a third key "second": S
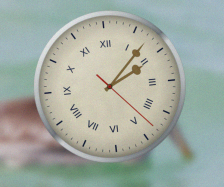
{"hour": 2, "minute": 7, "second": 23}
